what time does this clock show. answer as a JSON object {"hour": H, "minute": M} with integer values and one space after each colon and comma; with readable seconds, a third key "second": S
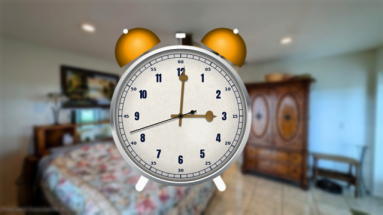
{"hour": 3, "minute": 0, "second": 42}
